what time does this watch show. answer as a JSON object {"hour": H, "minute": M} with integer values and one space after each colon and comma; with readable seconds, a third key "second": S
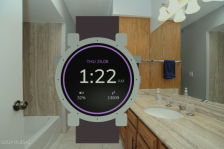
{"hour": 1, "minute": 22}
